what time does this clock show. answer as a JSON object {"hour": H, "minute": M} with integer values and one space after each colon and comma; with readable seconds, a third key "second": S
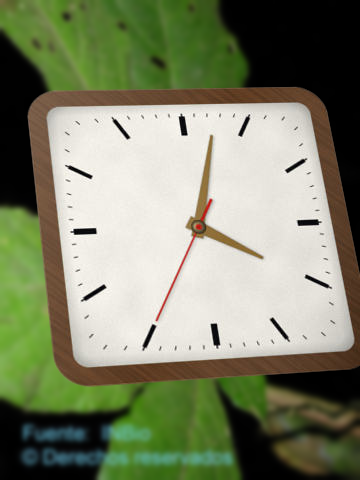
{"hour": 4, "minute": 2, "second": 35}
